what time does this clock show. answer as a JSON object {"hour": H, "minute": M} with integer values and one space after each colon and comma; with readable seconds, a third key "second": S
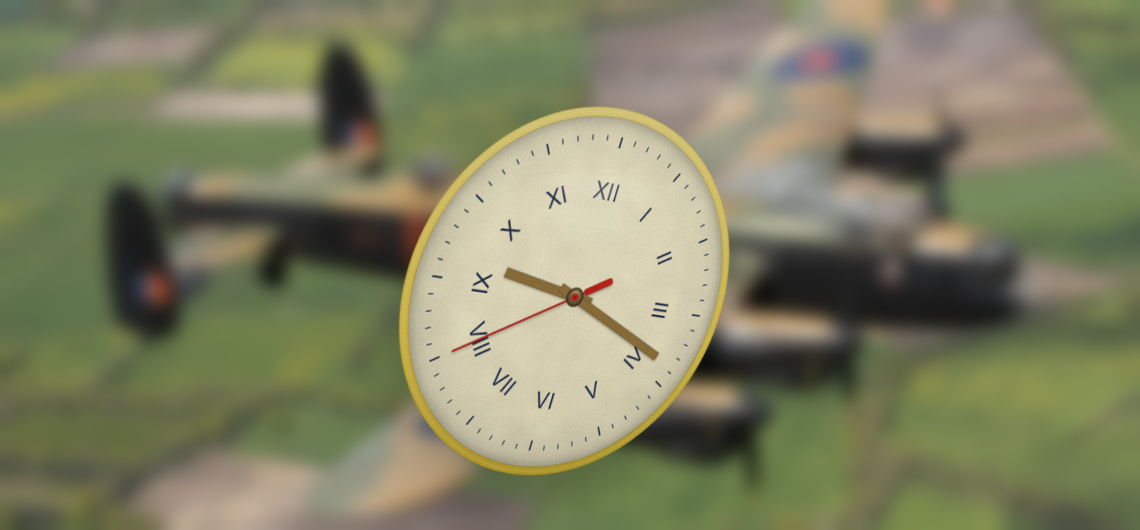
{"hour": 9, "minute": 18, "second": 40}
